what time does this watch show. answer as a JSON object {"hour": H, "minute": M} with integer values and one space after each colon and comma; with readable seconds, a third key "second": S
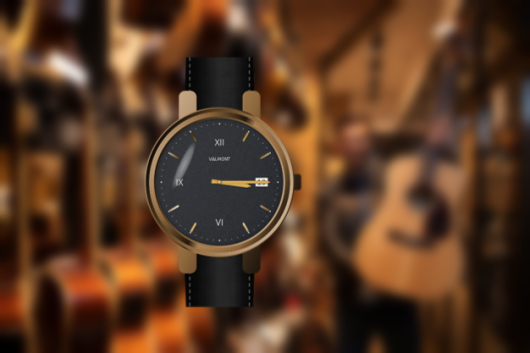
{"hour": 3, "minute": 15}
